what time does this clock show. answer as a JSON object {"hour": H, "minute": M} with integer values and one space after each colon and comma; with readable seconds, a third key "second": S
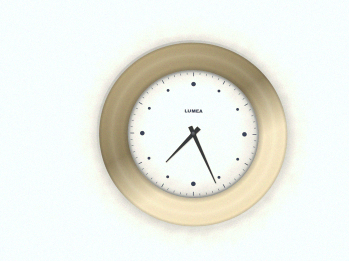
{"hour": 7, "minute": 26}
